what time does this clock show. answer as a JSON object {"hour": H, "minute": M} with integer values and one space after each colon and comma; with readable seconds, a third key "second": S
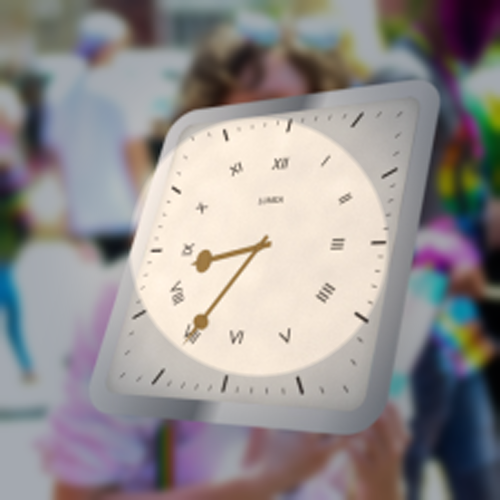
{"hour": 8, "minute": 35}
